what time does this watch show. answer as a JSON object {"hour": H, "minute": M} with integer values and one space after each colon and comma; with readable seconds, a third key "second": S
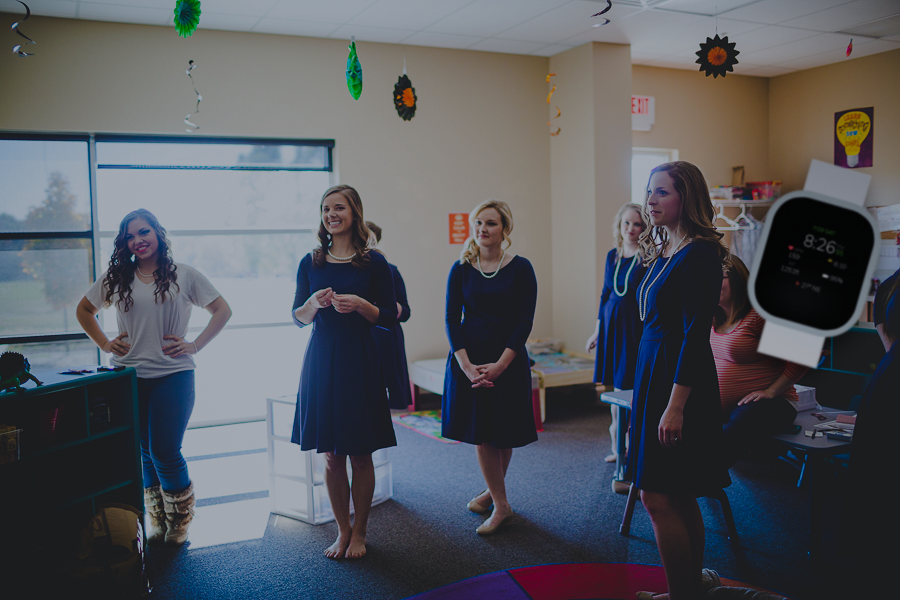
{"hour": 8, "minute": 26}
